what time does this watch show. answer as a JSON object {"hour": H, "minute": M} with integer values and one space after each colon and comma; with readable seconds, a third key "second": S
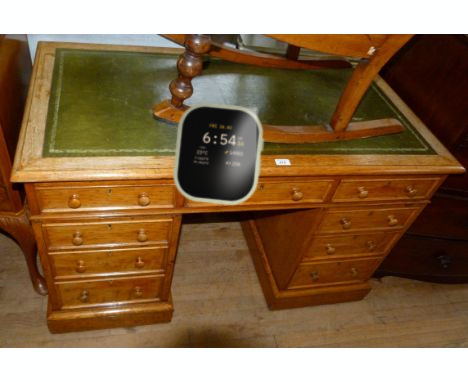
{"hour": 6, "minute": 54}
